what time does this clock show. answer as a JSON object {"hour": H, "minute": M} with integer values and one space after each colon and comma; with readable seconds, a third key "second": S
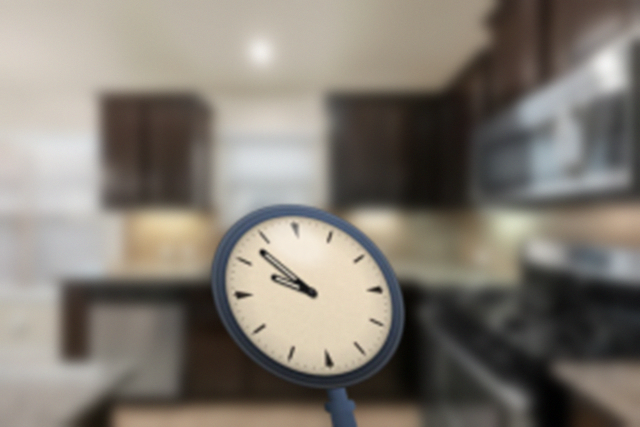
{"hour": 9, "minute": 53}
